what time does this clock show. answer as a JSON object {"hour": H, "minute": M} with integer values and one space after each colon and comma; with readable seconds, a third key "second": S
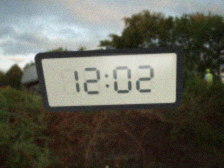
{"hour": 12, "minute": 2}
